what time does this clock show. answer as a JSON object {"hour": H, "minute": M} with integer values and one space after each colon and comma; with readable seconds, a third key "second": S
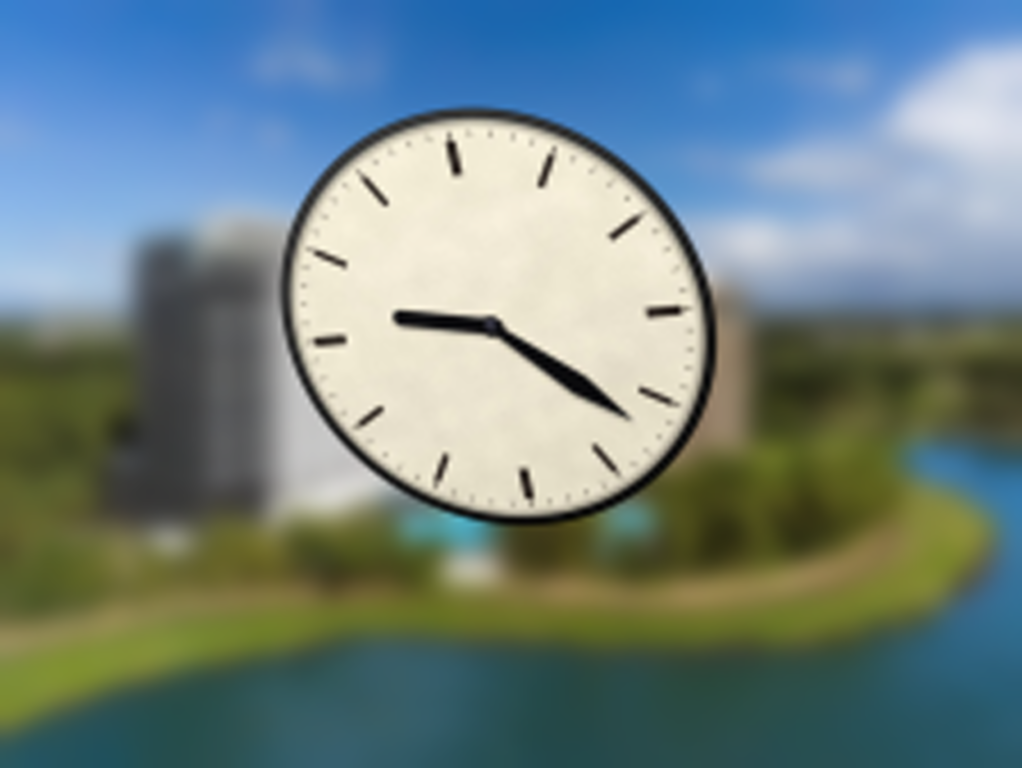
{"hour": 9, "minute": 22}
